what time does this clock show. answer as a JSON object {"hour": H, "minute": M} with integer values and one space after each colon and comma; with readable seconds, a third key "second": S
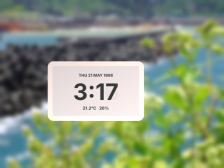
{"hour": 3, "minute": 17}
